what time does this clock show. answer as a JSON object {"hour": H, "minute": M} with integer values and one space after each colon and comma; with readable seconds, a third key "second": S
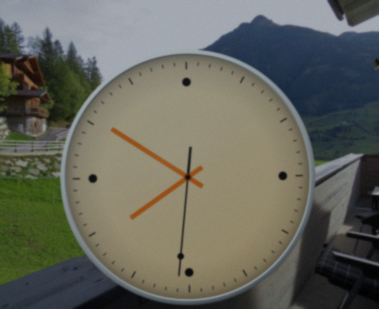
{"hour": 7, "minute": 50, "second": 31}
